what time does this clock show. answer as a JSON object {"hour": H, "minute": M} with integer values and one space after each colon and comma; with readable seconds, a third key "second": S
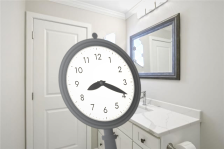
{"hour": 8, "minute": 19}
